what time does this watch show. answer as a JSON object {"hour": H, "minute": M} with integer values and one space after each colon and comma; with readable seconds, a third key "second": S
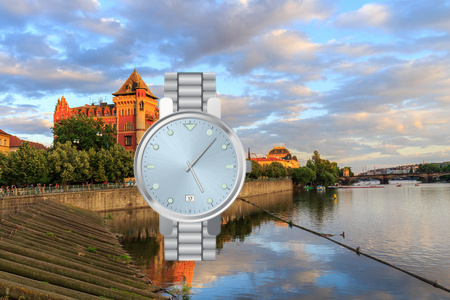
{"hour": 5, "minute": 7}
